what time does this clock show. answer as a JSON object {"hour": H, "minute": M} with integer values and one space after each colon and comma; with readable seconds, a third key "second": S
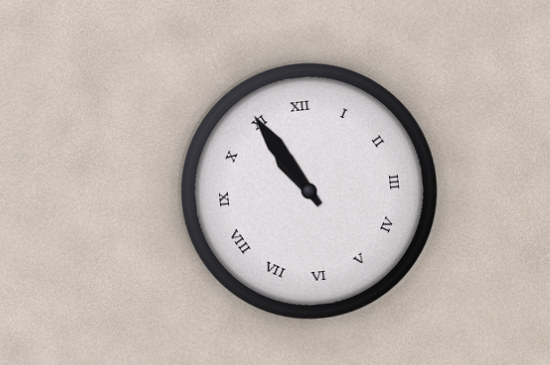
{"hour": 10, "minute": 55}
